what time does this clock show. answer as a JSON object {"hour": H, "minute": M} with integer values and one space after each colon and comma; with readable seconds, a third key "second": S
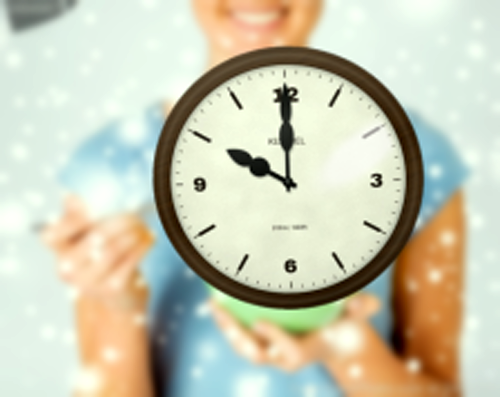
{"hour": 10, "minute": 0}
